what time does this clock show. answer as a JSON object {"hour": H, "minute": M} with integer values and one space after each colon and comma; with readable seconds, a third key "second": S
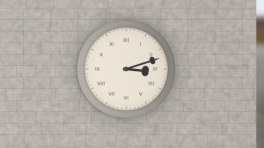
{"hour": 3, "minute": 12}
